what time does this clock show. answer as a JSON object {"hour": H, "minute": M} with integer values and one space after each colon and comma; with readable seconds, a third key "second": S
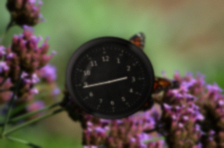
{"hour": 2, "minute": 44}
